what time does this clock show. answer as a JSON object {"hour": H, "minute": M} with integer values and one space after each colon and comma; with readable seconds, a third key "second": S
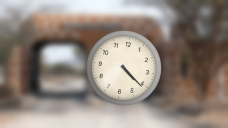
{"hour": 4, "minute": 21}
